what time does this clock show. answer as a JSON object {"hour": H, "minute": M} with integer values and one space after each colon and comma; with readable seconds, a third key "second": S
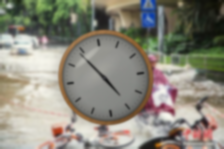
{"hour": 4, "minute": 54}
